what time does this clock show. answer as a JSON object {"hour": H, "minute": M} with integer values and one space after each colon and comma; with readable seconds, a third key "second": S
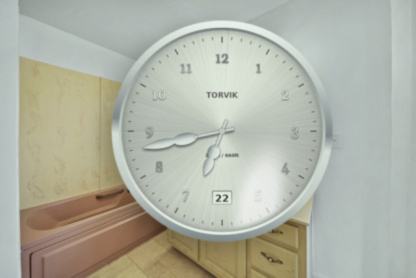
{"hour": 6, "minute": 43}
